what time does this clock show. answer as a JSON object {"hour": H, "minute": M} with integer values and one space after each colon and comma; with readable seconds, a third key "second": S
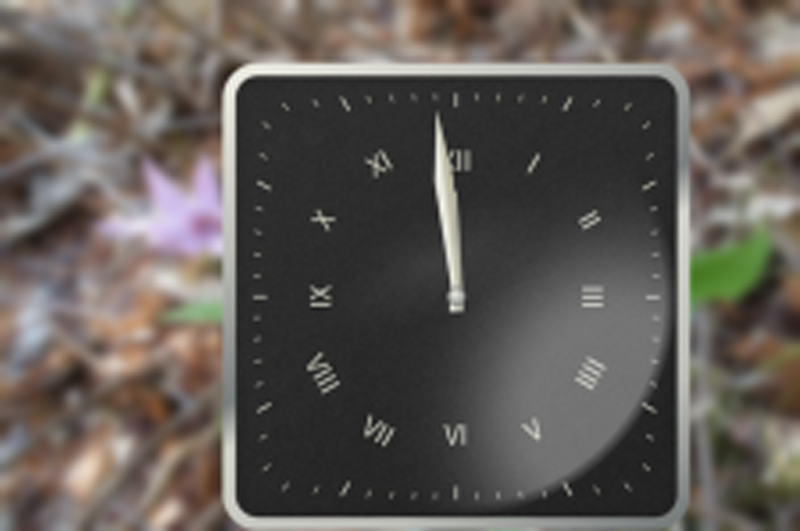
{"hour": 11, "minute": 59}
